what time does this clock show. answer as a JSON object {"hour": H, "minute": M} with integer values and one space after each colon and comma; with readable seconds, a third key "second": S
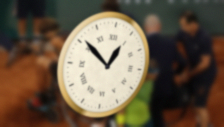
{"hour": 12, "minute": 51}
